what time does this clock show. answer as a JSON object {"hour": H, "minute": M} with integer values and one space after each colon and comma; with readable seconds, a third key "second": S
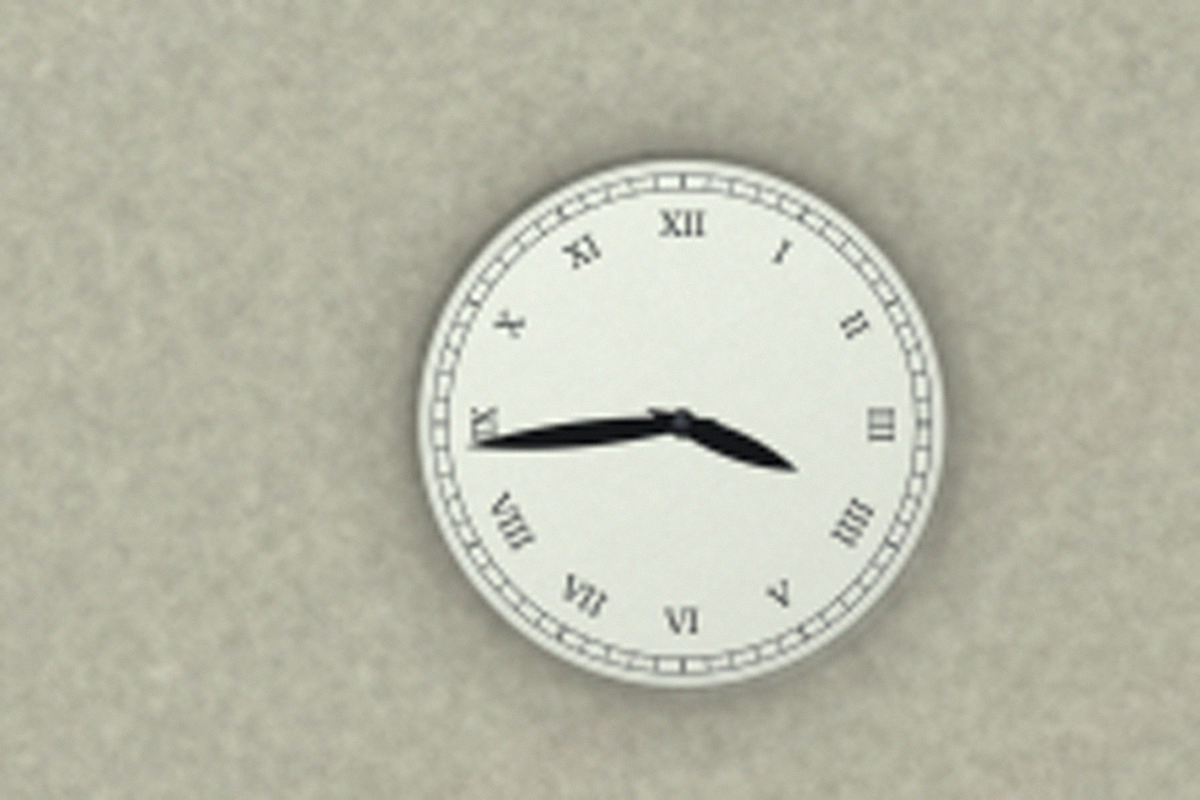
{"hour": 3, "minute": 44}
